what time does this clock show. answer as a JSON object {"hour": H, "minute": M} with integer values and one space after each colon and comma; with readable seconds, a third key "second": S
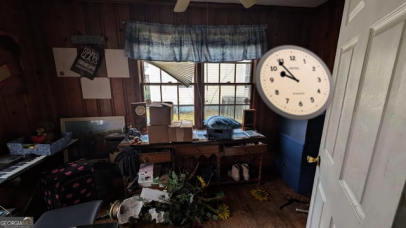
{"hour": 9, "minute": 54}
